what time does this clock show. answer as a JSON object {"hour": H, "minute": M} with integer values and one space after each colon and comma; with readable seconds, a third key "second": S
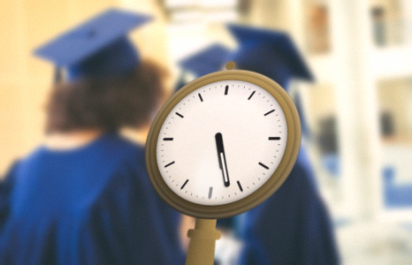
{"hour": 5, "minute": 27}
